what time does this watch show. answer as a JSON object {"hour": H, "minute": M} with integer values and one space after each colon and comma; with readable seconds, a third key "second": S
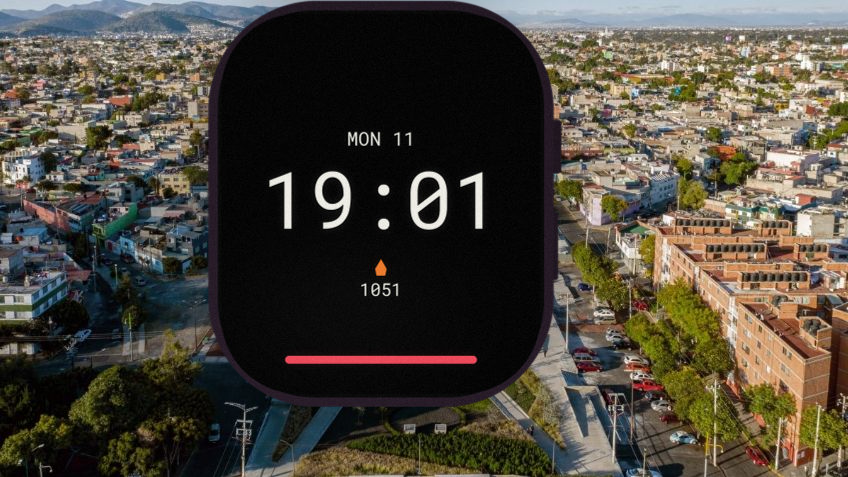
{"hour": 19, "minute": 1}
